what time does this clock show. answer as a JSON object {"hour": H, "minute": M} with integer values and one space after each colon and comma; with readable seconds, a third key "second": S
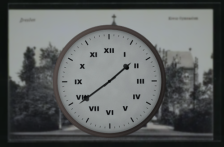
{"hour": 1, "minute": 39}
